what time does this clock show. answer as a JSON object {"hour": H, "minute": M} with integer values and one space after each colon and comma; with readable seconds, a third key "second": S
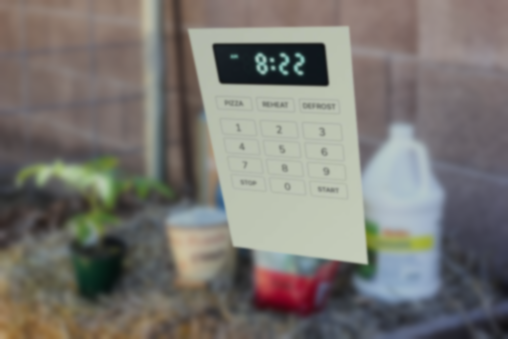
{"hour": 8, "minute": 22}
